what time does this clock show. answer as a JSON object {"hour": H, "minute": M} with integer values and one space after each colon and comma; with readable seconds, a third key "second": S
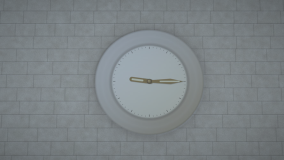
{"hour": 9, "minute": 15}
